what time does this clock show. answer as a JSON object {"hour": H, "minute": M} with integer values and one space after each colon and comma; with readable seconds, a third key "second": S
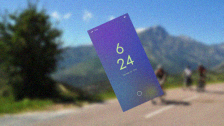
{"hour": 6, "minute": 24}
